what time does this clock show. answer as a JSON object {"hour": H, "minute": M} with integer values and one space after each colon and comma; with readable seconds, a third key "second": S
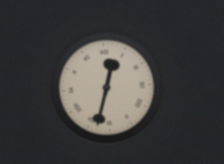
{"hour": 12, "minute": 33}
